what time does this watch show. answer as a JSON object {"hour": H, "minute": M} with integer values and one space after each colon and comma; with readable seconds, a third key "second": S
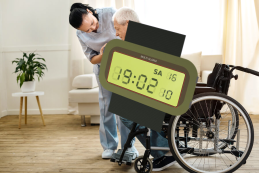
{"hour": 19, "minute": 2, "second": 10}
